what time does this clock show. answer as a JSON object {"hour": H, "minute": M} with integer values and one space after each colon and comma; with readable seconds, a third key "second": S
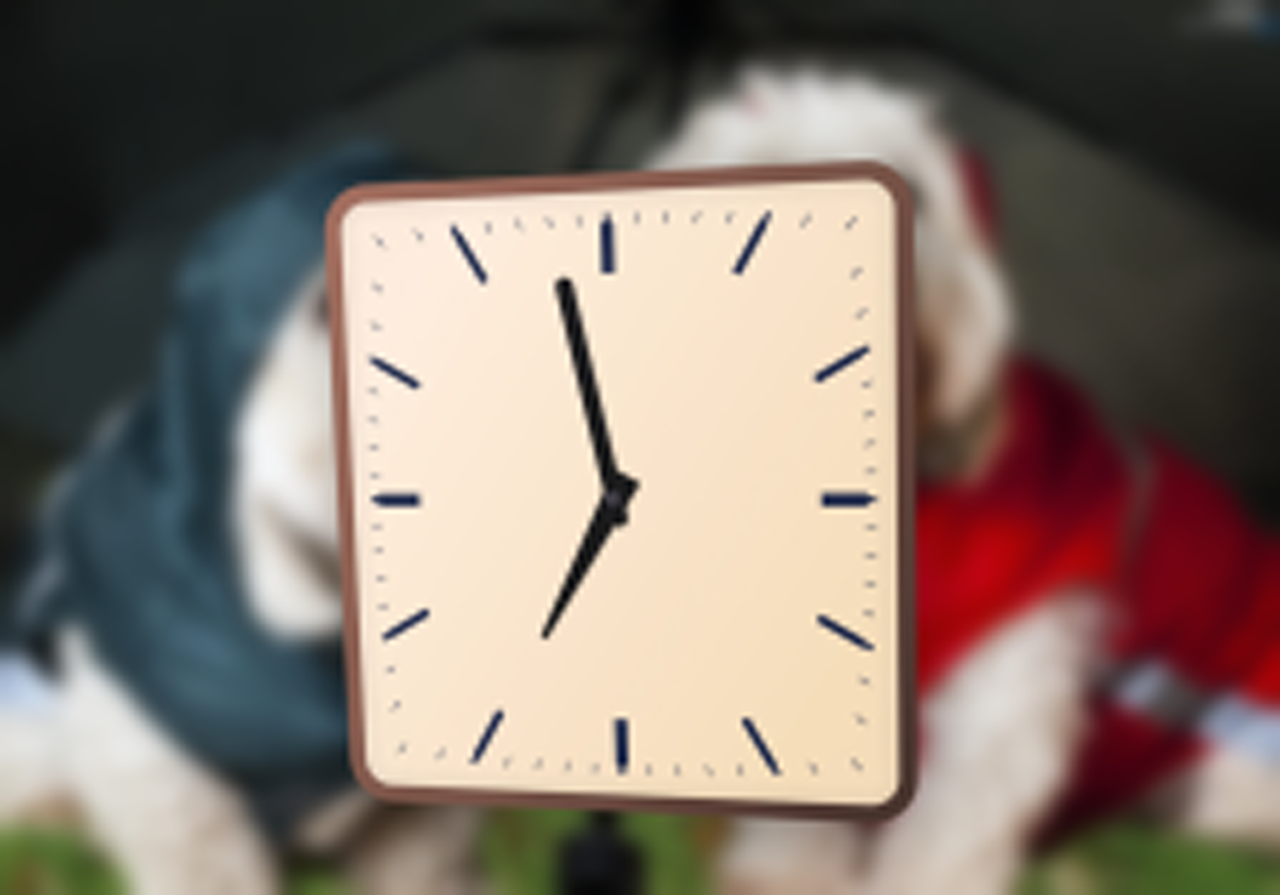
{"hour": 6, "minute": 58}
